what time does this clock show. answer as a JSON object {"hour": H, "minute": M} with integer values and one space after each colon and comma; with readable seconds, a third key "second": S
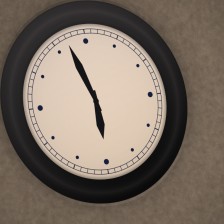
{"hour": 5, "minute": 57}
